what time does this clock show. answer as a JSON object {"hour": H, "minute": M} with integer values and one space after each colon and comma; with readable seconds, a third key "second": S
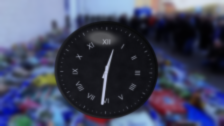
{"hour": 12, "minute": 31}
